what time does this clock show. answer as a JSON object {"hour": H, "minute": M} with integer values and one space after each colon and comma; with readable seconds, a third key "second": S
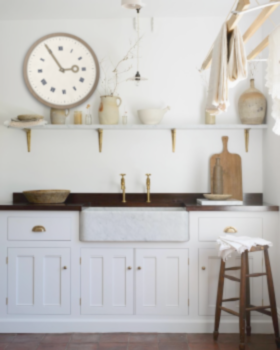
{"hour": 2, "minute": 55}
